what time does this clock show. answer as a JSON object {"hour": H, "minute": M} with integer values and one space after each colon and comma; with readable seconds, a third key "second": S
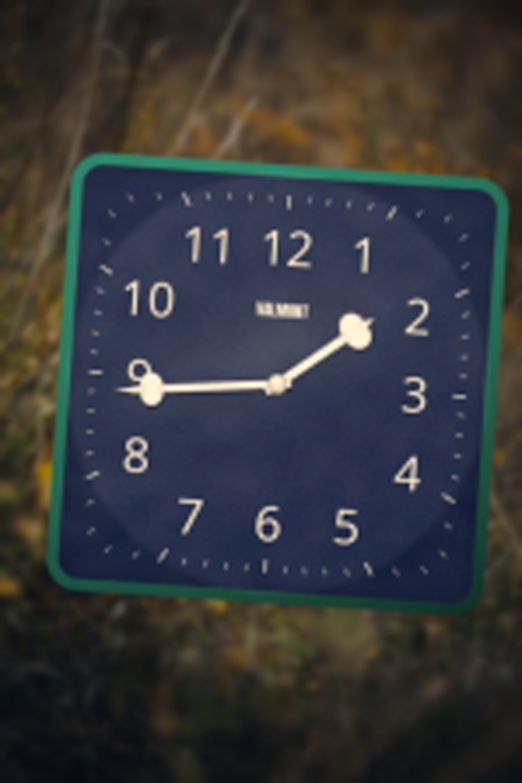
{"hour": 1, "minute": 44}
